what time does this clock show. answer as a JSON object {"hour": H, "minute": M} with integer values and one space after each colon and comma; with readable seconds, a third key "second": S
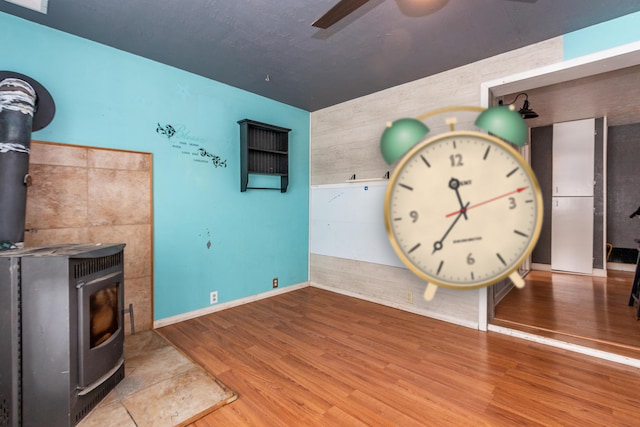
{"hour": 11, "minute": 37, "second": 13}
